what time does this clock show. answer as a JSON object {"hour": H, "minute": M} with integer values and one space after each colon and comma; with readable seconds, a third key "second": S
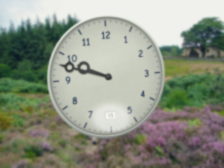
{"hour": 9, "minute": 48}
